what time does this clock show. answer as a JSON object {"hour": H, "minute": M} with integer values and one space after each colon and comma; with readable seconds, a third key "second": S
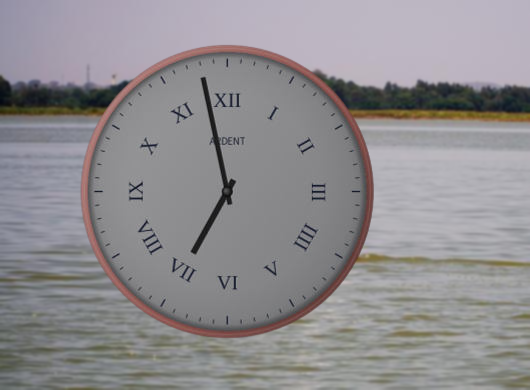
{"hour": 6, "minute": 58}
